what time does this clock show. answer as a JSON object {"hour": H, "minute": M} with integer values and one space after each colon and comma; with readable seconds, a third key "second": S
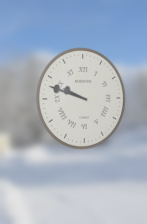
{"hour": 9, "minute": 48}
